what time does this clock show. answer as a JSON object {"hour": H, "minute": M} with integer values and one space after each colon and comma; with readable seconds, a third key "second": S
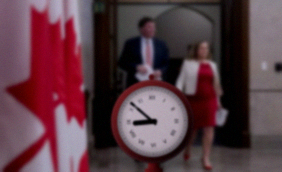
{"hour": 8, "minute": 52}
